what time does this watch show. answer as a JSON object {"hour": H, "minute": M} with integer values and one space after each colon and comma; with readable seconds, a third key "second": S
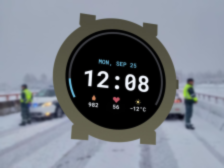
{"hour": 12, "minute": 8}
